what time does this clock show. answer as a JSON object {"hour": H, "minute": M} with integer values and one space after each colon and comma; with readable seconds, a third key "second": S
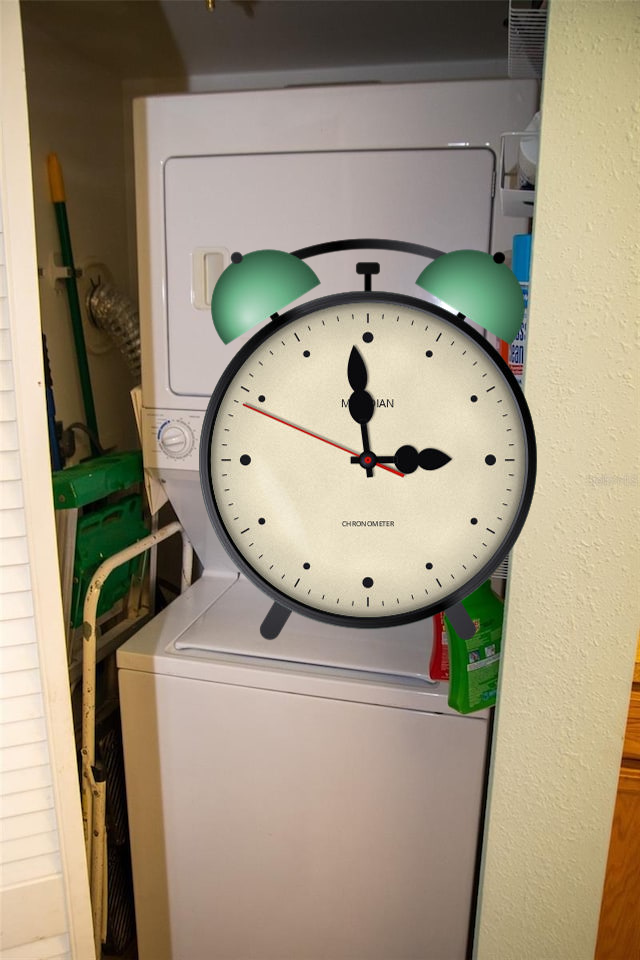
{"hour": 2, "minute": 58, "second": 49}
